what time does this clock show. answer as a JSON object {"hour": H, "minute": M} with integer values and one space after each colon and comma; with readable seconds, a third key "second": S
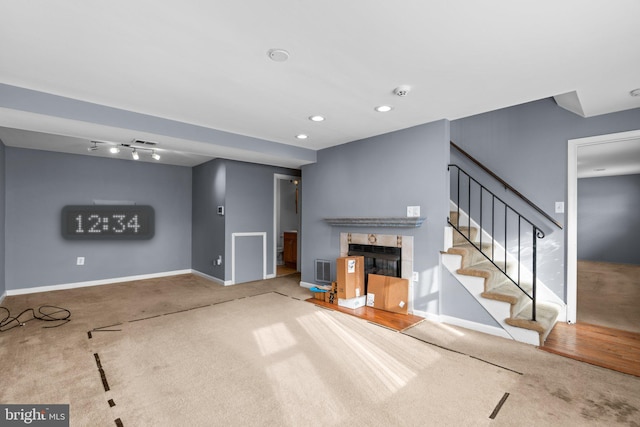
{"hour": 12, "minute": 34}
